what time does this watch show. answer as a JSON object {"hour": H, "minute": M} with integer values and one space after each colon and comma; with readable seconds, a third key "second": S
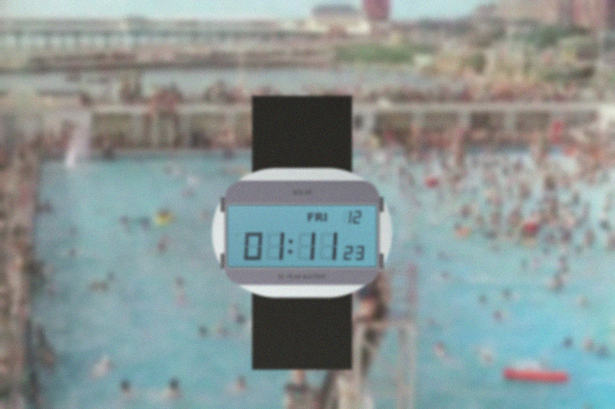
{"hour": 1, "minute": 11}
